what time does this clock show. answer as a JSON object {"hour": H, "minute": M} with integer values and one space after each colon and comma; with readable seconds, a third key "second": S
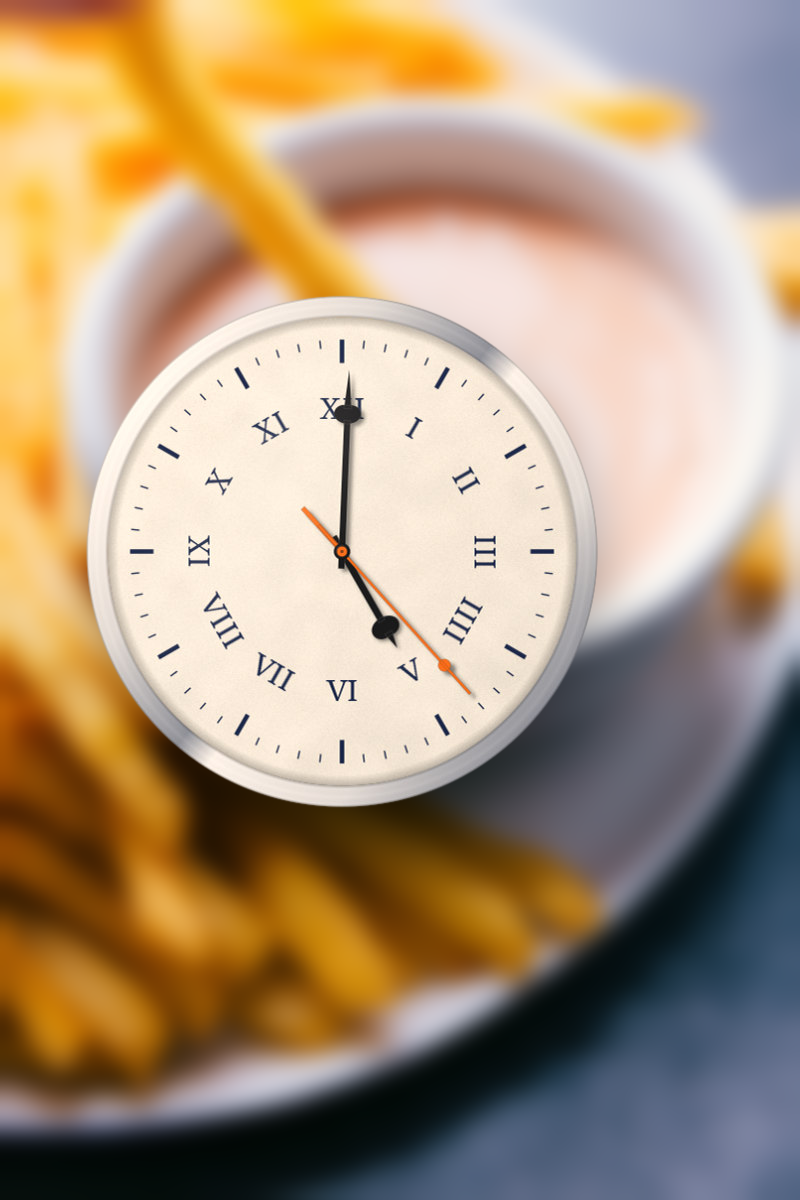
{"hour": 5, "minute": 0, "second": 23}
